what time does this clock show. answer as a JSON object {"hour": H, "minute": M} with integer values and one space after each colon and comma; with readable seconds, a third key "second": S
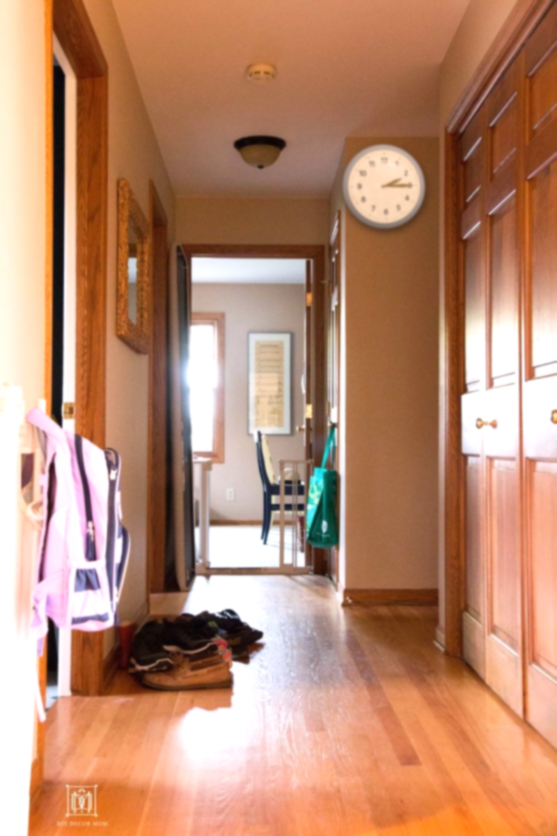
{"hour": 2, "minute": 15}
